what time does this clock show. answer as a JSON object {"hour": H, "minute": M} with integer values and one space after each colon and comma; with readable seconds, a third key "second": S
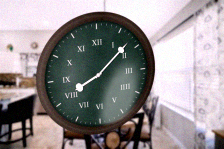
{"hour": 8, "minute": 8}
